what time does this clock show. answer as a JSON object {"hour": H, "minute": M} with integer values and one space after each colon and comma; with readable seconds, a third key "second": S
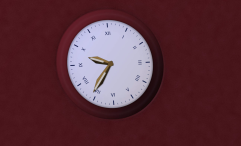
{"hour": 9, "minute": 36}
